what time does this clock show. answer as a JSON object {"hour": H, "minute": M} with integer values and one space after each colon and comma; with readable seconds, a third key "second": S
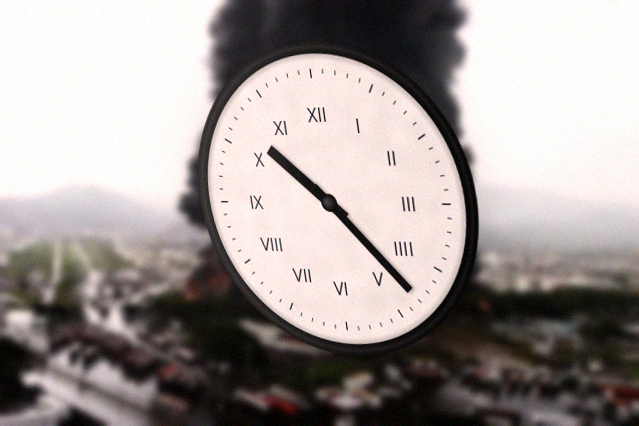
{"hour": 10, "minute": 23}
